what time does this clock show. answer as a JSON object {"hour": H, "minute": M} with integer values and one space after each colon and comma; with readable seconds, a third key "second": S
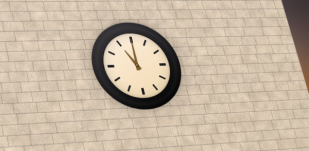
{"hour": 11, "minute": 0}
